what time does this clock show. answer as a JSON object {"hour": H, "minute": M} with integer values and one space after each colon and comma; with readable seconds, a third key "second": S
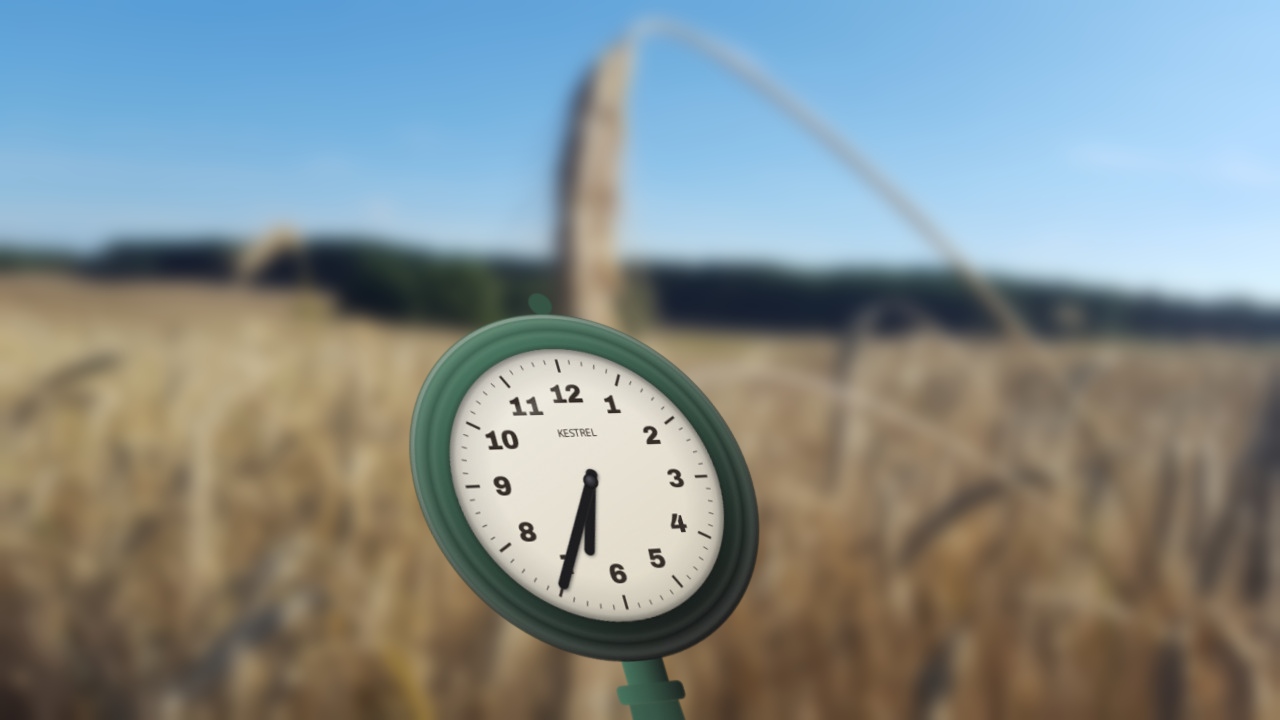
{"hour": 6, "minute": 35}
